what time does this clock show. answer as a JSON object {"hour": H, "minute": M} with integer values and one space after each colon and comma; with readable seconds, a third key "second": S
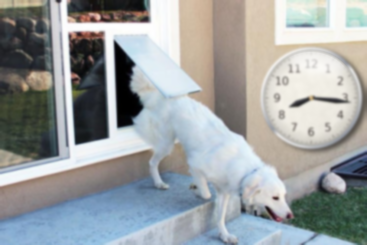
{"hour": 8, "minute": 16}
